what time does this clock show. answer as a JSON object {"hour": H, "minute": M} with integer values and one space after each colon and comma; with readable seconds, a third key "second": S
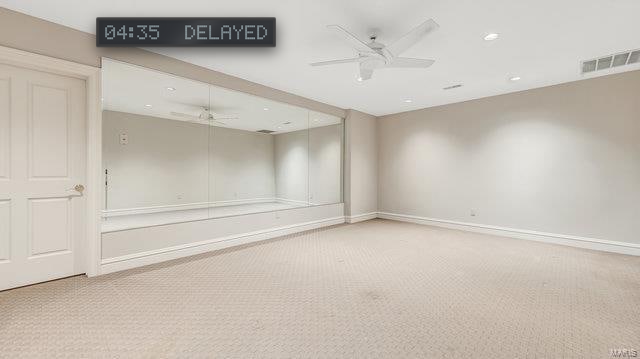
{"hour": 4, "minute": 35}
